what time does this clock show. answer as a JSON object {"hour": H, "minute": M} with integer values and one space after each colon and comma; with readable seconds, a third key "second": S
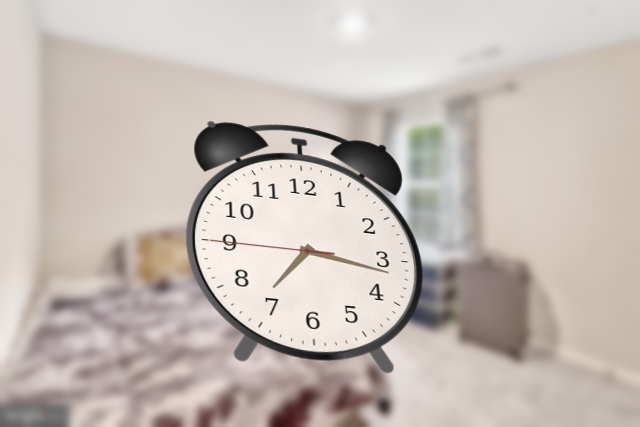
{"hour": 7, "minute": 16, "second": 45}
